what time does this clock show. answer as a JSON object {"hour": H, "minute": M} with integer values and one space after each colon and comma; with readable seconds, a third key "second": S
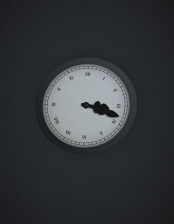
{"hour": 3, "minute": 18}
